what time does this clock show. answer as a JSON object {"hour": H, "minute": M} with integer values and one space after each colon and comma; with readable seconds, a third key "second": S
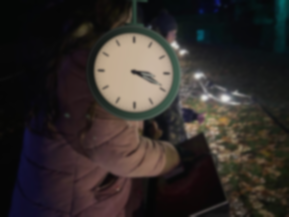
{"hour": 3, "minute": 19}
